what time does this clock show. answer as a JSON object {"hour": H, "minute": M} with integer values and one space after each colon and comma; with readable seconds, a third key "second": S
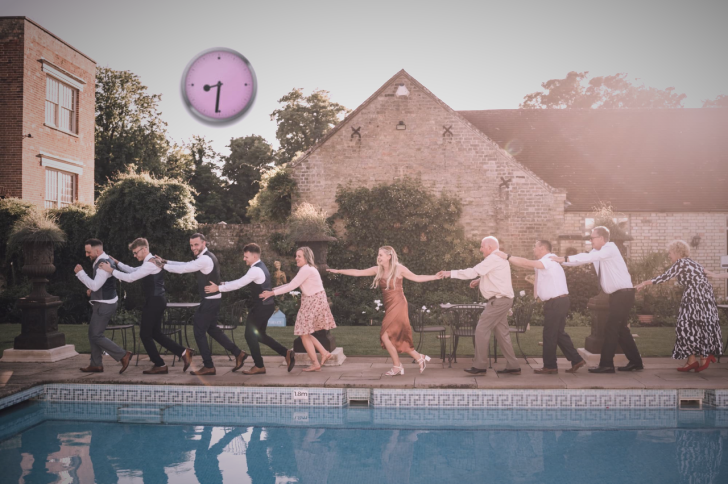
{"hour": 8, "minute": 31}
